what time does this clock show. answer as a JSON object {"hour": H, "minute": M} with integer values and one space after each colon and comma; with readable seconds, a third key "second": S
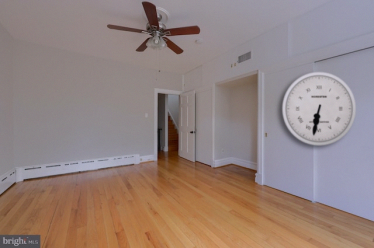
{"hour": 6, "minute": 32}
